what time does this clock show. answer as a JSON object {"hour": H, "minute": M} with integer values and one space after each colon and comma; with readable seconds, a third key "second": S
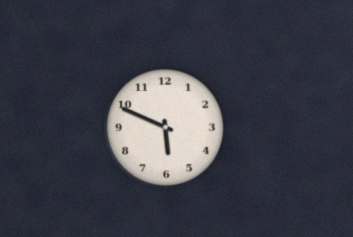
{"hour": 5, "minute": 49}
